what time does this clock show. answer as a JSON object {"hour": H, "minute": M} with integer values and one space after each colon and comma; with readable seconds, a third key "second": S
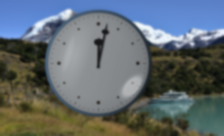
{"hour": 12, "minute": 2}
